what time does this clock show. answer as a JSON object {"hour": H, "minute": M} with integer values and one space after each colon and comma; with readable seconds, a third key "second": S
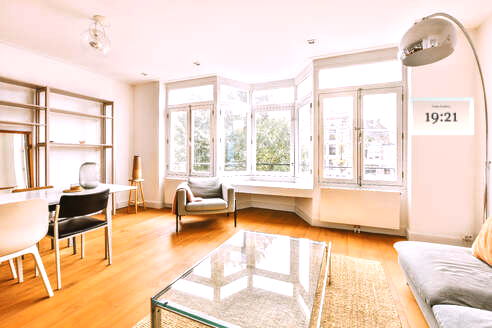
{"hour": 19, "minute": 21}
